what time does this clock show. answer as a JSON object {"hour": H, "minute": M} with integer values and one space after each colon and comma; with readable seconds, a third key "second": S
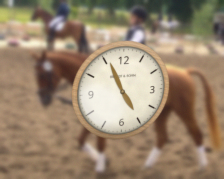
{"hour": 4, "minute": 56}
